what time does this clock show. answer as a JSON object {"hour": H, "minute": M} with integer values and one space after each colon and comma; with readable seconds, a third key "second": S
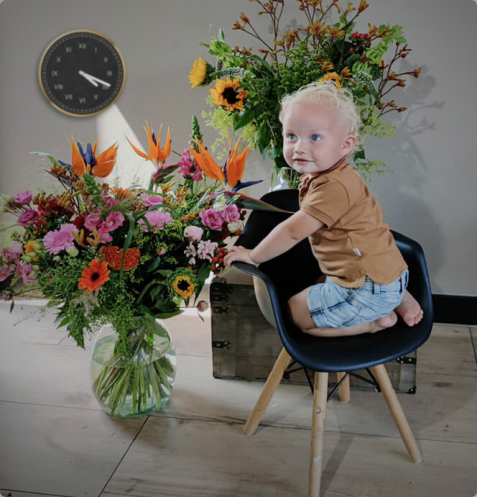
{"hour": 4, "minute": 19}
